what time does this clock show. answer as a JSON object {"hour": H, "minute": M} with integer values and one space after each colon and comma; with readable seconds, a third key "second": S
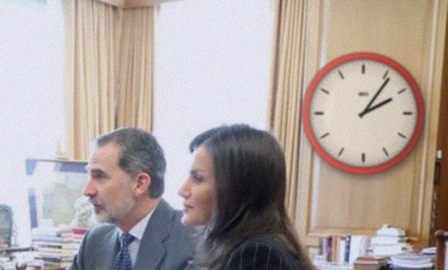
{"hour": 2, "minute": 6}
